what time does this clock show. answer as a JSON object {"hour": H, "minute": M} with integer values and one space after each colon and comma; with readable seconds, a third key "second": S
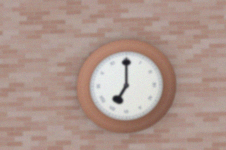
{"hour": 7, "minute": 0}
